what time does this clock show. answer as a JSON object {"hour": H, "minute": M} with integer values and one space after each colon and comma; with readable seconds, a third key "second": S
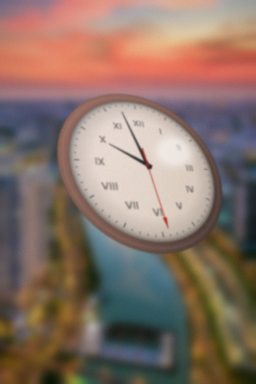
{"hour": 9, "minute": 57, "second": 29}
